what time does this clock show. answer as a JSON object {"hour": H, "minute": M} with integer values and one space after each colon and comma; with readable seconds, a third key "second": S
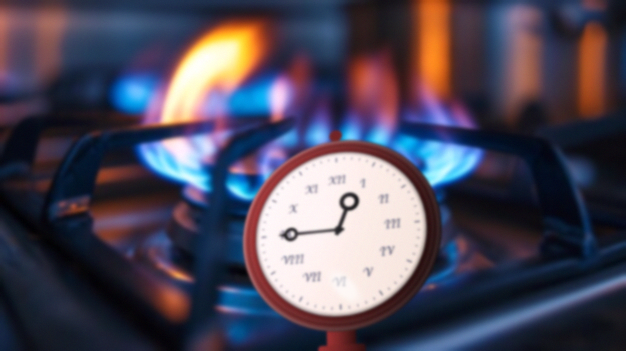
{"hour": 12, "minute": 45}
